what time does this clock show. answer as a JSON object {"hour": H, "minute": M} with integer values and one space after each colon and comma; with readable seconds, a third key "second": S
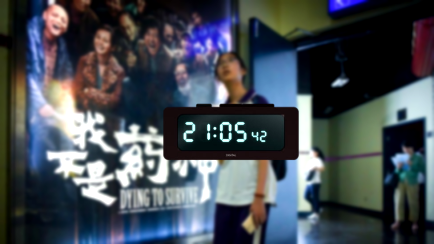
{"hour": 21, "minute": 5, "second": 42}
